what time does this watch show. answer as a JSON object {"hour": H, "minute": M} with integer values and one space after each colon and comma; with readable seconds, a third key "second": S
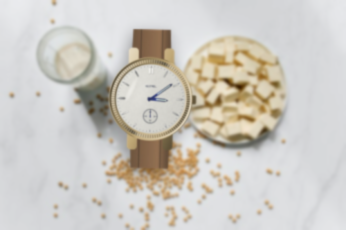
{"hour": 3, "minute": 9}
